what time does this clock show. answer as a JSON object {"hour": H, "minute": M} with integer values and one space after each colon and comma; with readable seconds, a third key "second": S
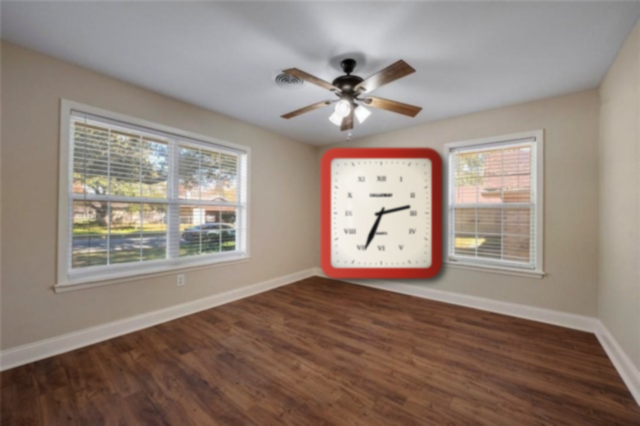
{"hour": 2, "minute": 34}
